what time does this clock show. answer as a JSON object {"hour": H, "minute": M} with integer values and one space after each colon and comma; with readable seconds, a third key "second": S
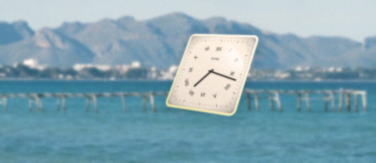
{"hour": 7, "minute": 17}
